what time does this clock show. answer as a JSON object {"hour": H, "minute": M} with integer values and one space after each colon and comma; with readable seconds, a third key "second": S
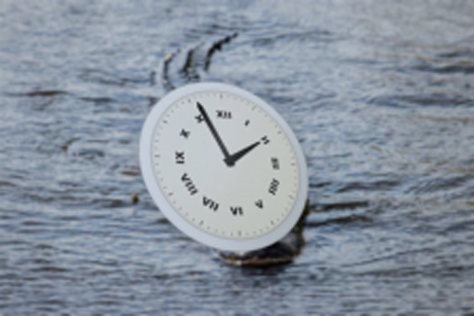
{"hour": 1, "minute": 56}
